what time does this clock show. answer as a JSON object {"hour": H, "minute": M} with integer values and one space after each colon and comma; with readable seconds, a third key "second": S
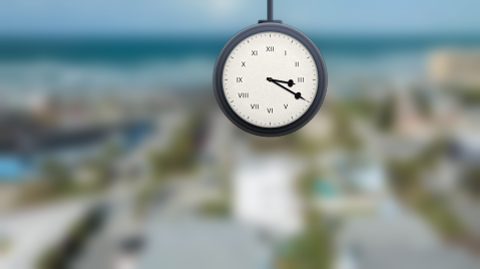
{"hour": 3, "minute": 20}
